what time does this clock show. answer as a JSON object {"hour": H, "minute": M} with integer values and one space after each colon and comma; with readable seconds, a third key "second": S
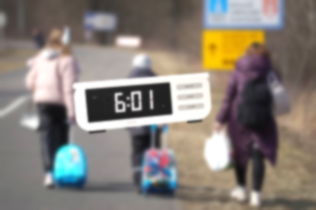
{"hour": 6, "minute": 1}
